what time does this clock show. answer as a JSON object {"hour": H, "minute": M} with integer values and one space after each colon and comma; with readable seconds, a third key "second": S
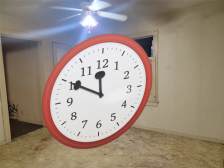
{"hour": 11, "minute": 50}
